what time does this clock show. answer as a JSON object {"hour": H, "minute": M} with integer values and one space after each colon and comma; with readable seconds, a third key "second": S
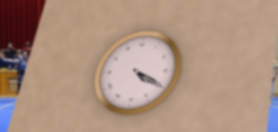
{"hour": 4, "minute": 20}
